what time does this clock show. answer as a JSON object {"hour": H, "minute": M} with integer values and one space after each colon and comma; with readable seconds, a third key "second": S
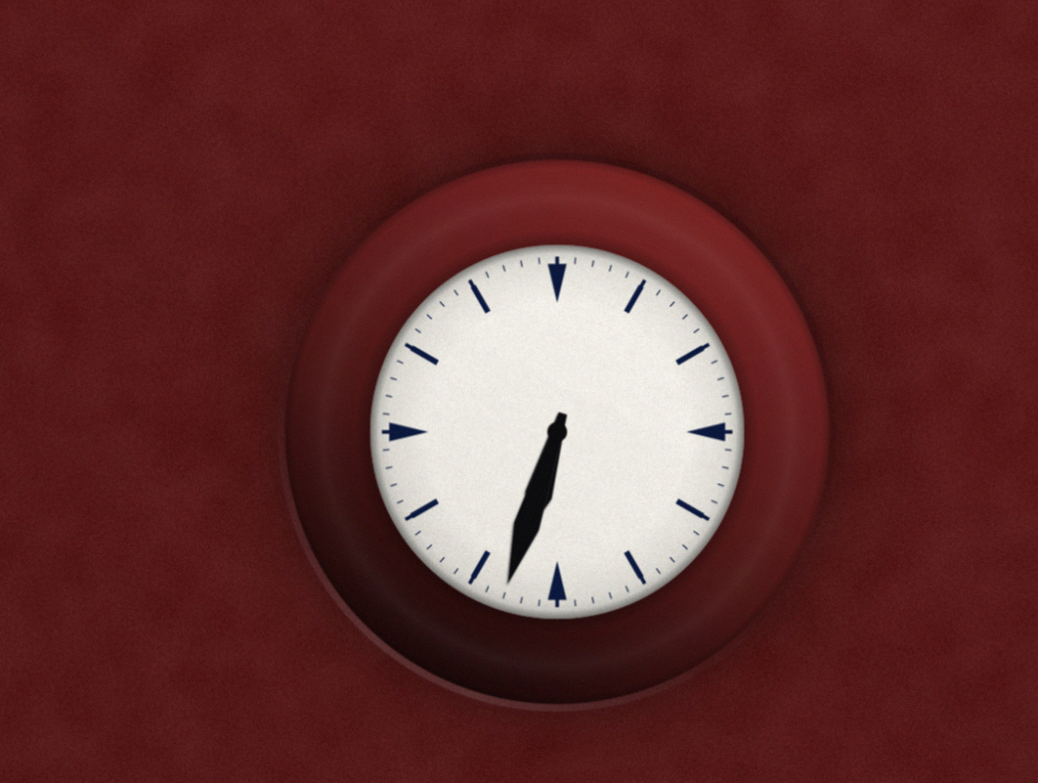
{"hour": 6, "minute": 33}
